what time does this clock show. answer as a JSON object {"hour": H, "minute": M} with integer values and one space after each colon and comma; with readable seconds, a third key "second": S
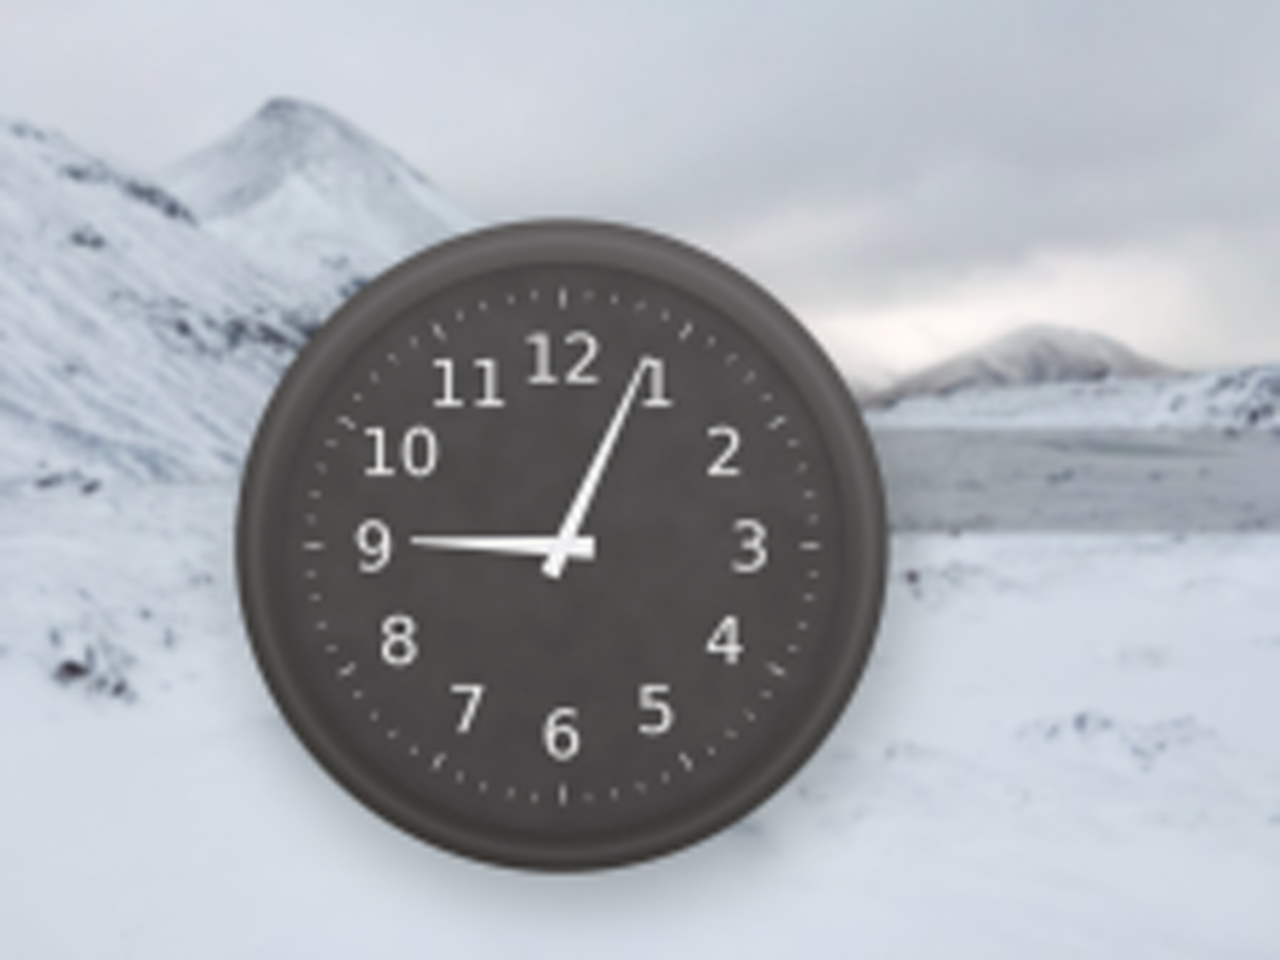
{"hour": 9, "minute": 4}
